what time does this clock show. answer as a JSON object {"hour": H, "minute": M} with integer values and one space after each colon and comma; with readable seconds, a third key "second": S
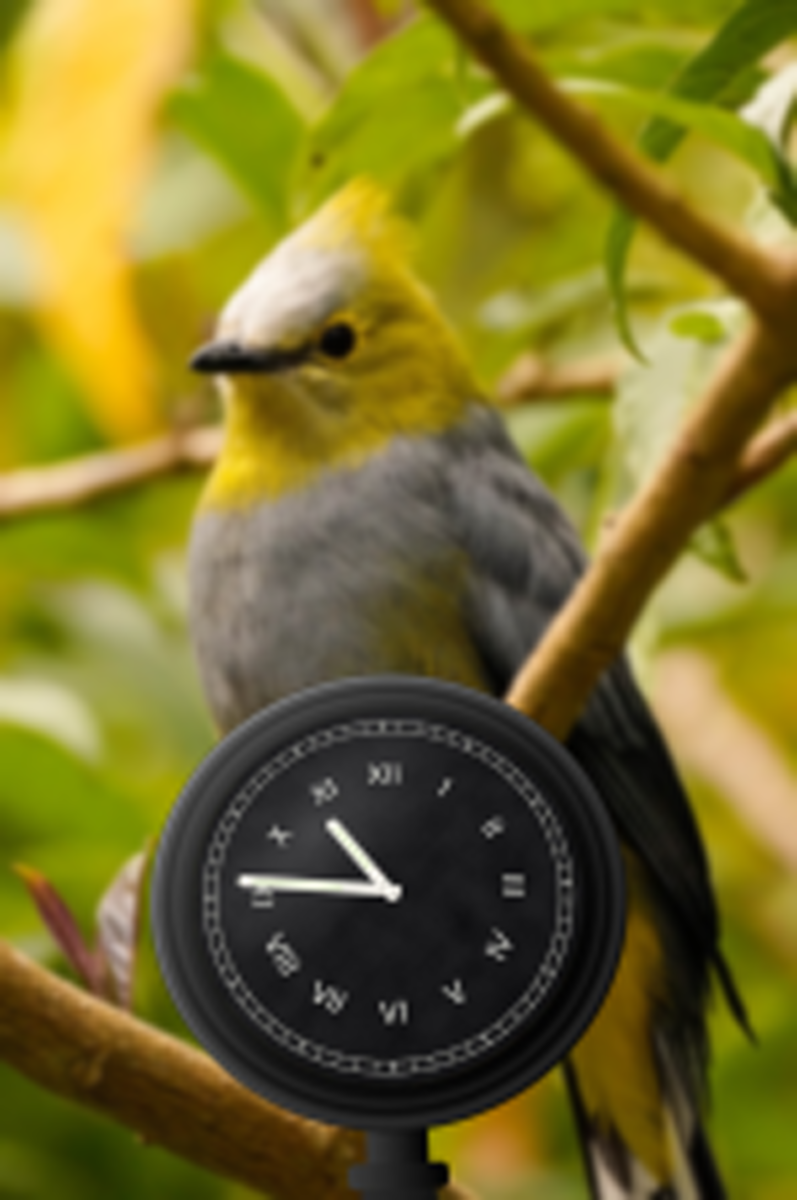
{"hour": 10, "minute": 46}
